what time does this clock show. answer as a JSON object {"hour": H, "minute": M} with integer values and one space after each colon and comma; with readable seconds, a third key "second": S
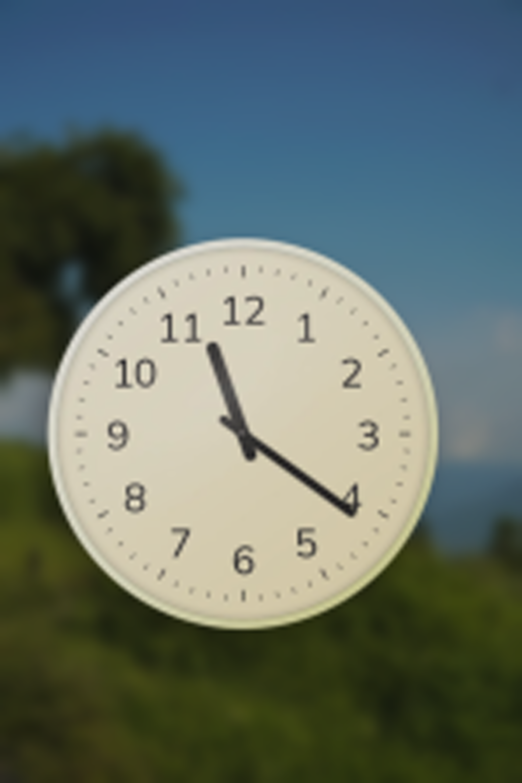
{"hour": 11, "minute": 21}
